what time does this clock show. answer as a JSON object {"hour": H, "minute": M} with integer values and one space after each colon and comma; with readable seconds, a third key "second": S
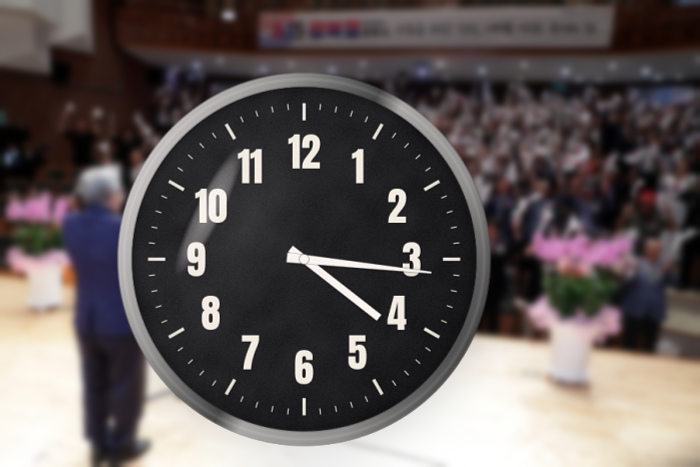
{"hour": 4, "minute": 16}
